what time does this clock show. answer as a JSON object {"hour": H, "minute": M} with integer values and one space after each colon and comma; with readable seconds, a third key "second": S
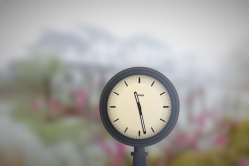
{"hour": 11, "minute": 28}
